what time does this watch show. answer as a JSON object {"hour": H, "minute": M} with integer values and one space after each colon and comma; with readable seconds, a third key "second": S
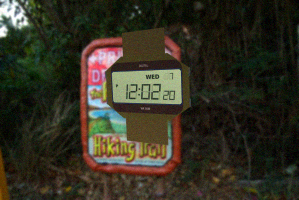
{"hour": 12, "minute": 2, "second": 20}
